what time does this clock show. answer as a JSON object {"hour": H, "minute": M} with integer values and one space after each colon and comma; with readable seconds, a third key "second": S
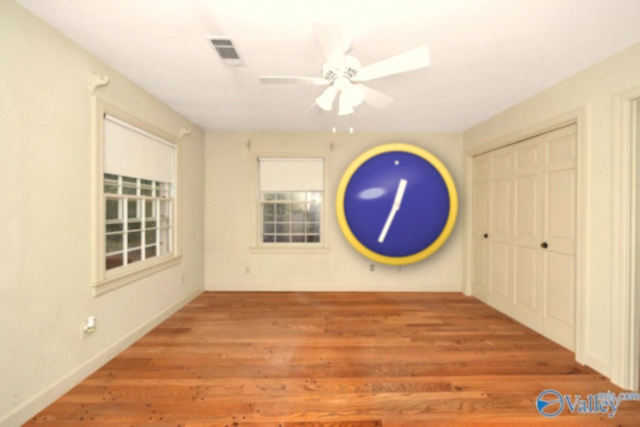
{"hour": 12, "minute": 34}
